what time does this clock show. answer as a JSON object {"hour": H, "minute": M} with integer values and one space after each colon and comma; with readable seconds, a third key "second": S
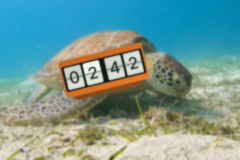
{"hour": 2, "minute": 42}
